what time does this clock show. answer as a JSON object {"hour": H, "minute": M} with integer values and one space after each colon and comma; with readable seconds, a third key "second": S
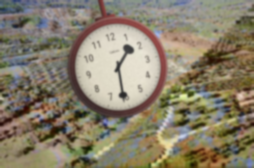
{"hour": 1, "minute": 31}
